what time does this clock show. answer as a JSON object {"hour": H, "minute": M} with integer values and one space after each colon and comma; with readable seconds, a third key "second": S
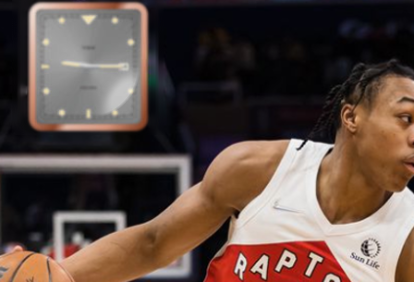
{"hour": 9, "minute": 15}
